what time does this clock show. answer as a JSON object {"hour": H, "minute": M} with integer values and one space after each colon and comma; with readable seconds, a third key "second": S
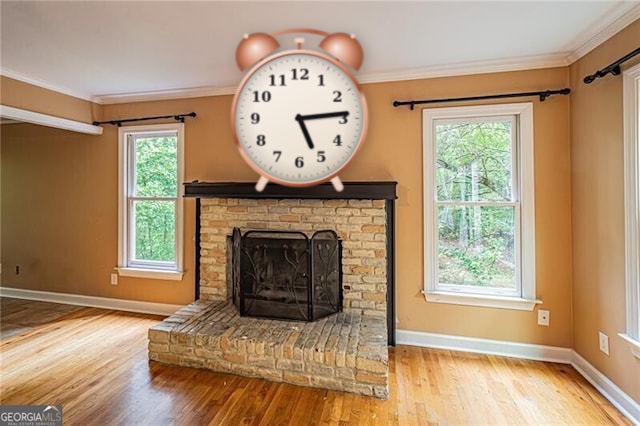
{"hour": 5, "minute": 14}
